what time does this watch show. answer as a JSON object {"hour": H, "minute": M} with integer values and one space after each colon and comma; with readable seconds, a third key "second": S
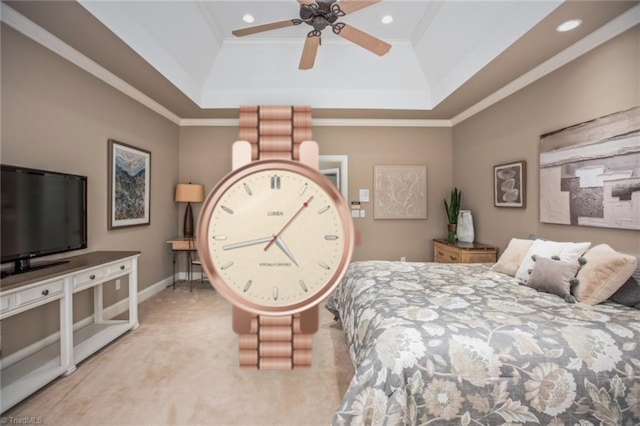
{"hour": 4, "minute": 43, "second": 7}
